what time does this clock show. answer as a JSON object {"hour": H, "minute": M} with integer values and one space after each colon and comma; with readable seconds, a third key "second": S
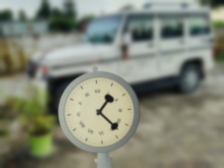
{"hour": 1, "minute": 23}
